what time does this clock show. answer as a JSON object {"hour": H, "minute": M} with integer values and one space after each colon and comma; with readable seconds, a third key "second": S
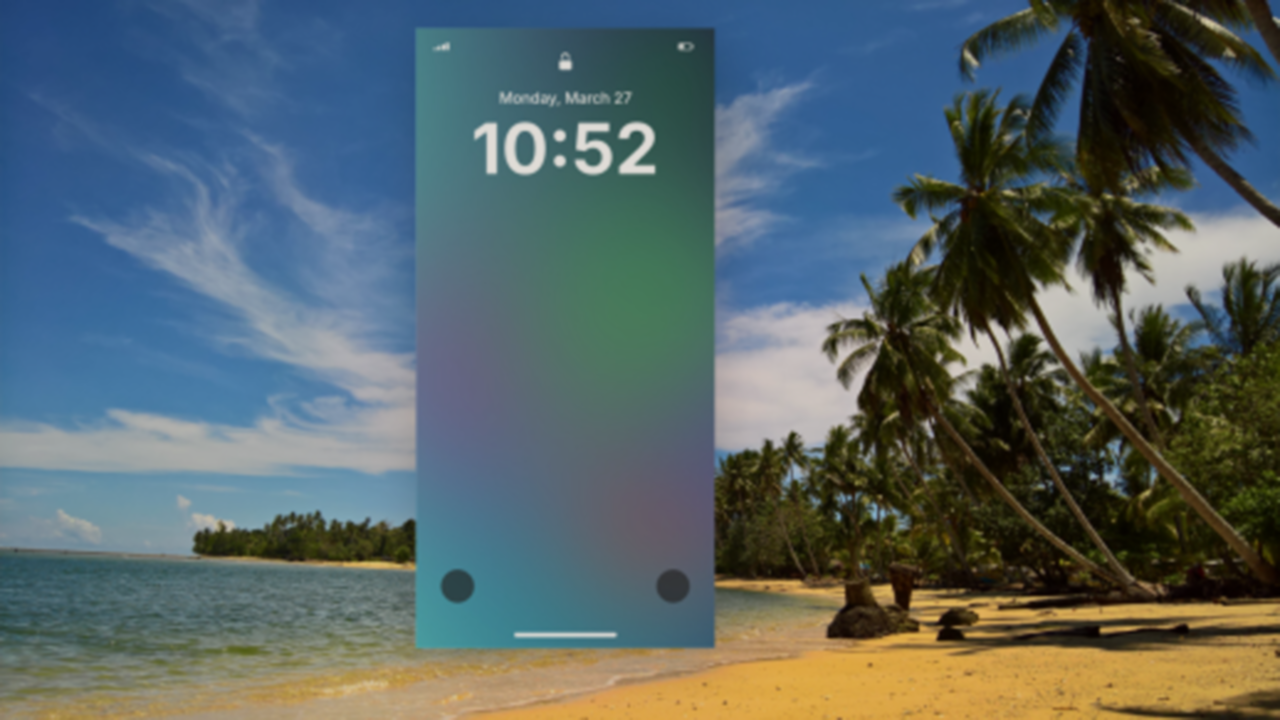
{"hour": 10, "minute": 52}
